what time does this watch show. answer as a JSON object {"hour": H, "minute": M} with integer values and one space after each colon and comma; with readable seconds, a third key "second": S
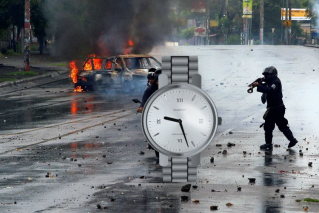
{"hour": 9, "minute": 27}
